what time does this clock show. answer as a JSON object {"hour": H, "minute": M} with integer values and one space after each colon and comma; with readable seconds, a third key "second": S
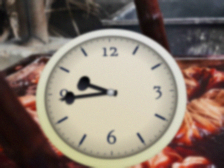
{"hour": 9, "minute": 44}
